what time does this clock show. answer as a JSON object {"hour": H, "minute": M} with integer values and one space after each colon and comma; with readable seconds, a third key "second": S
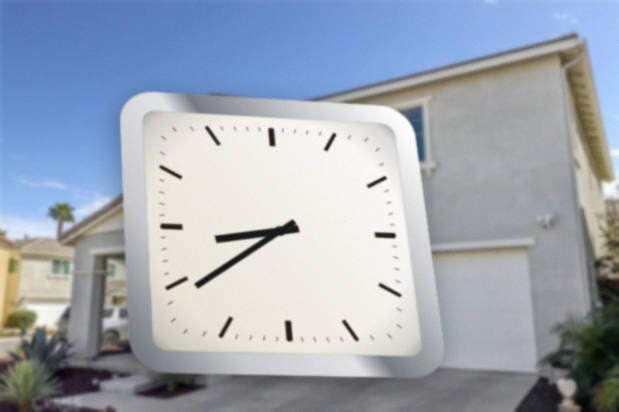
{"hour": 8, "minute": 39}
